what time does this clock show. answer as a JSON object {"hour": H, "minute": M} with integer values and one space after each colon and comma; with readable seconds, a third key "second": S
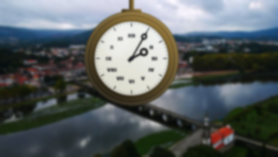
{"hour": 2, "minute": 5}
